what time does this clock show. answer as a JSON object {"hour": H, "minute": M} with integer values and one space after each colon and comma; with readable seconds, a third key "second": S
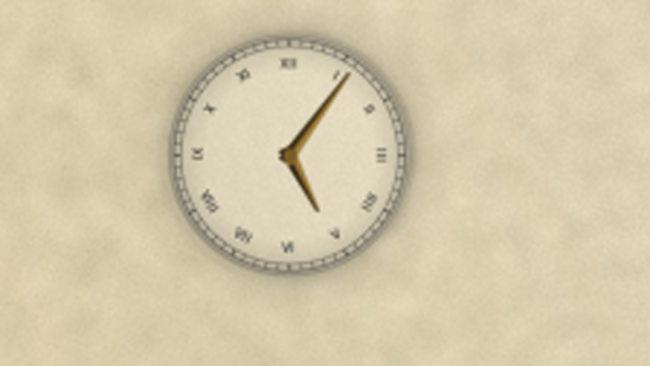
{"hour": 5, "minute": 6}
